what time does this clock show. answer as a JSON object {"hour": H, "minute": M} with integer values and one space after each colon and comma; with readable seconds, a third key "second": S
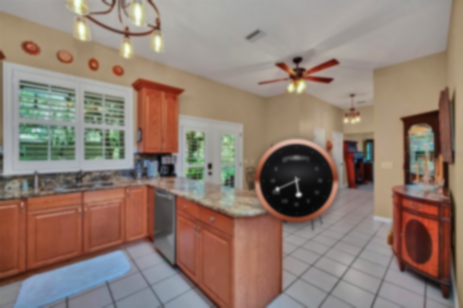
{"hour": 5, "minute": 41}
